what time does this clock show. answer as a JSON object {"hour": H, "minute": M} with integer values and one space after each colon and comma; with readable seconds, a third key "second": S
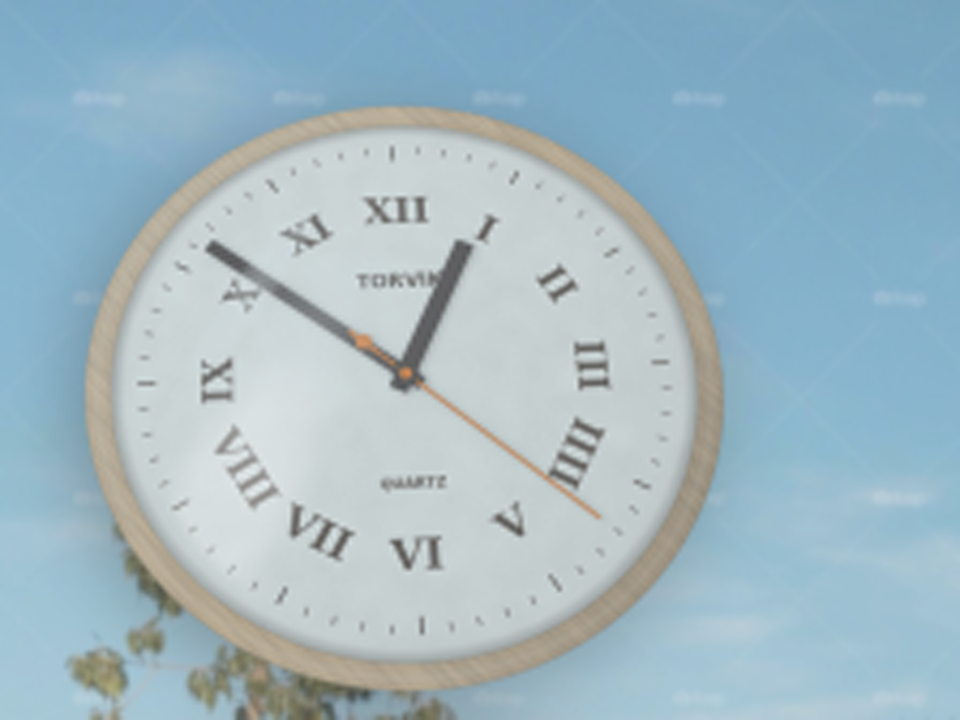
{"hour": 12, "minute": 51, "second": 22}
